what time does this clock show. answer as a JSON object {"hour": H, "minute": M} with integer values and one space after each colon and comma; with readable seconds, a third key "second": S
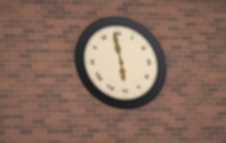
{"hour": 5, "minute": 59}
